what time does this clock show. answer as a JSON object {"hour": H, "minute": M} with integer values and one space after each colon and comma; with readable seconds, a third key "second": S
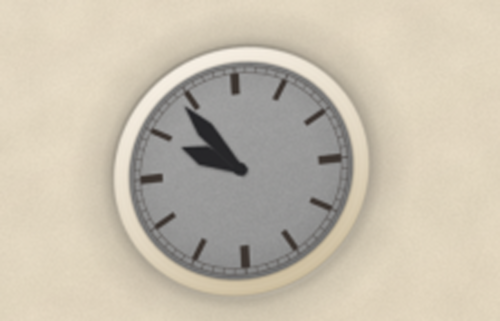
{"hour": 9, "minute": 54}
